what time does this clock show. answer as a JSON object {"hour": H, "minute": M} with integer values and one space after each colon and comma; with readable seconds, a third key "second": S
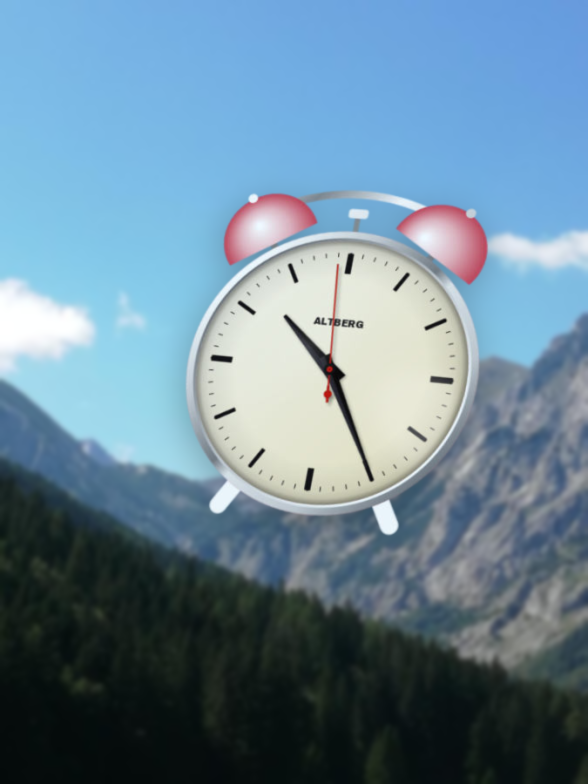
{"hour": 10, "minute": 24, "second": 59}
